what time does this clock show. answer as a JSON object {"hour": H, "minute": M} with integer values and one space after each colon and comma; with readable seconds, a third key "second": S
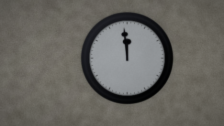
{"hour": 11, "minute": 59}
